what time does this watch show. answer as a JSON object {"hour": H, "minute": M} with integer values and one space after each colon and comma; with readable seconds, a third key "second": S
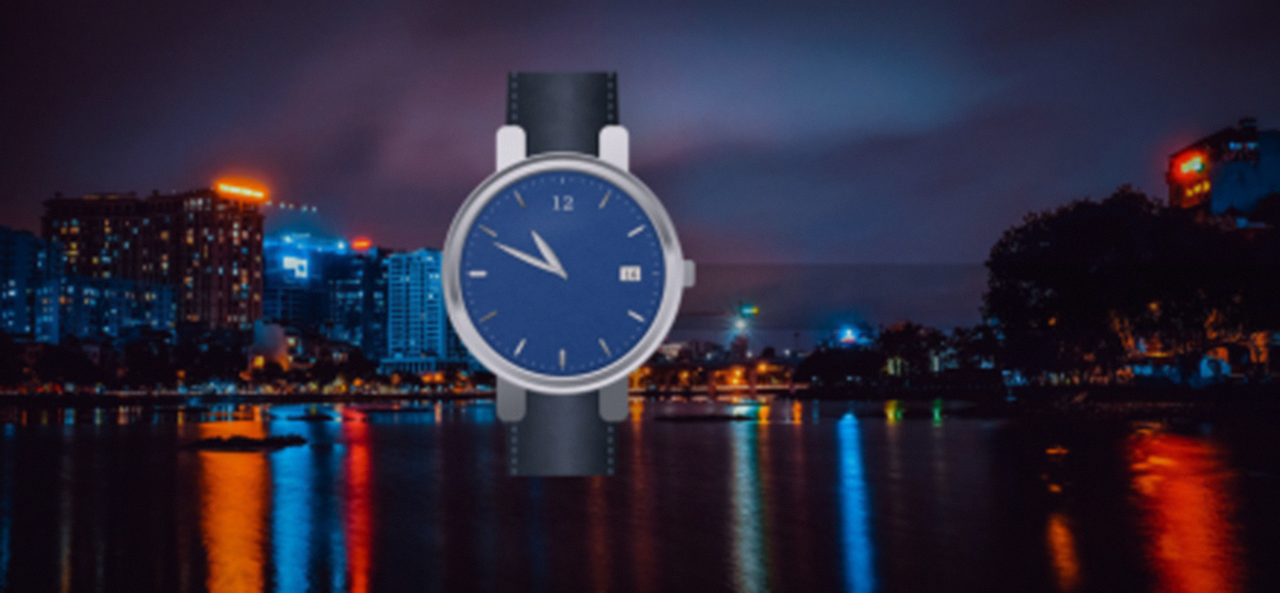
{"hour": 10, "minute": 49}
